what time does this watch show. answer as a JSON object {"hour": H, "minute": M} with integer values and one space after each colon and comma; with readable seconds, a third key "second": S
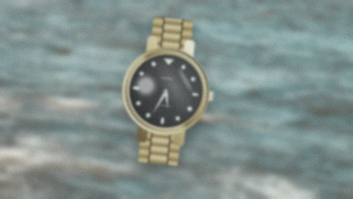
{"hour": 5, "minute": 34}
